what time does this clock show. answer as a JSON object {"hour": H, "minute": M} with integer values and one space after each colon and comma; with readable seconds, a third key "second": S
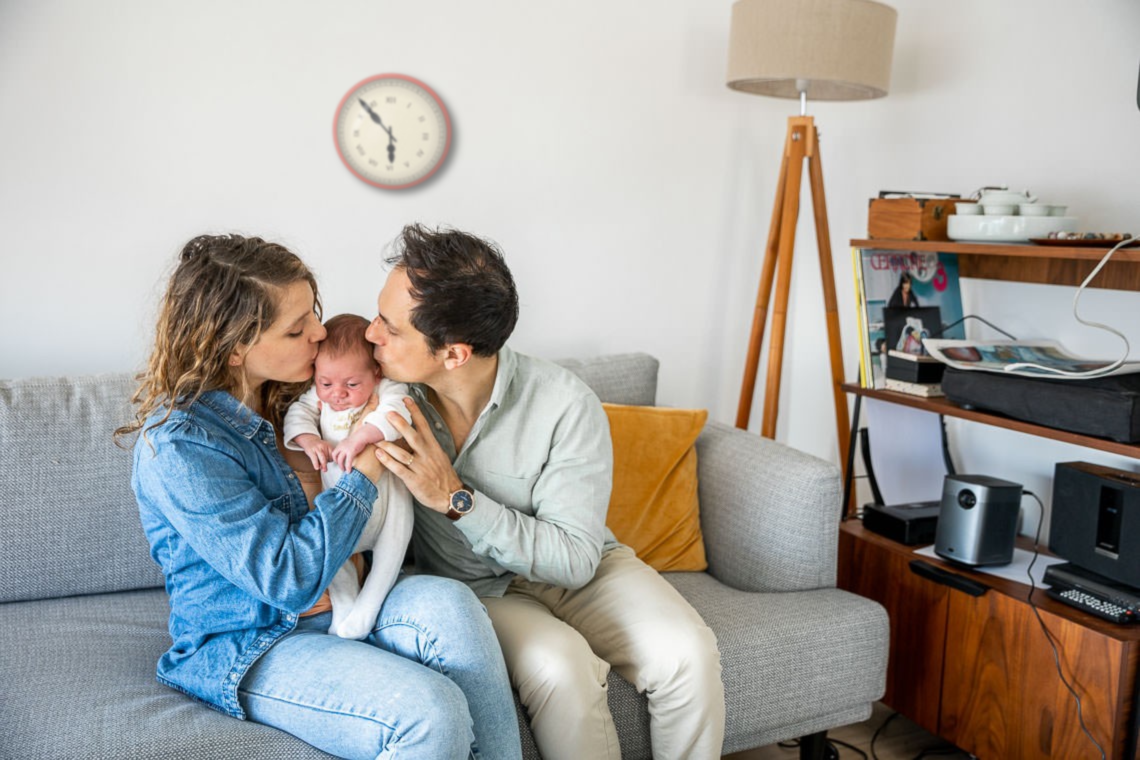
{"hour": 5, "minute": 53}
